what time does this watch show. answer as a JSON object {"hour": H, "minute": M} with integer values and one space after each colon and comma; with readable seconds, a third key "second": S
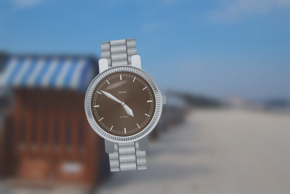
{"hour": 4, "minute": 51}
